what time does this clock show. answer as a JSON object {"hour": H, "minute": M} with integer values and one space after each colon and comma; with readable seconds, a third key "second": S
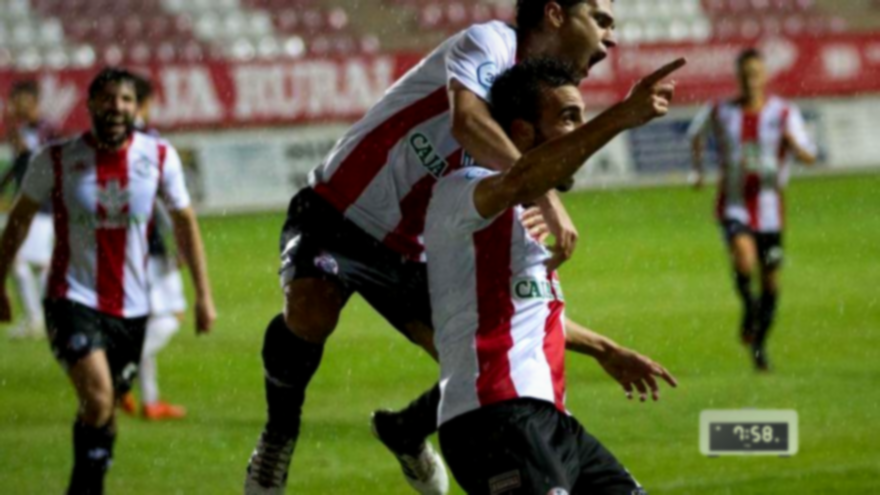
{"hour": 7, "minute": 58}
